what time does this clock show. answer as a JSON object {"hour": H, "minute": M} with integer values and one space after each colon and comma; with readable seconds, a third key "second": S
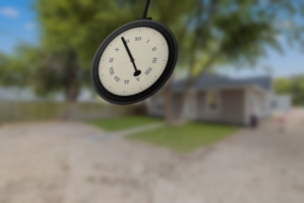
{"hour": 4, "minute": 54}
